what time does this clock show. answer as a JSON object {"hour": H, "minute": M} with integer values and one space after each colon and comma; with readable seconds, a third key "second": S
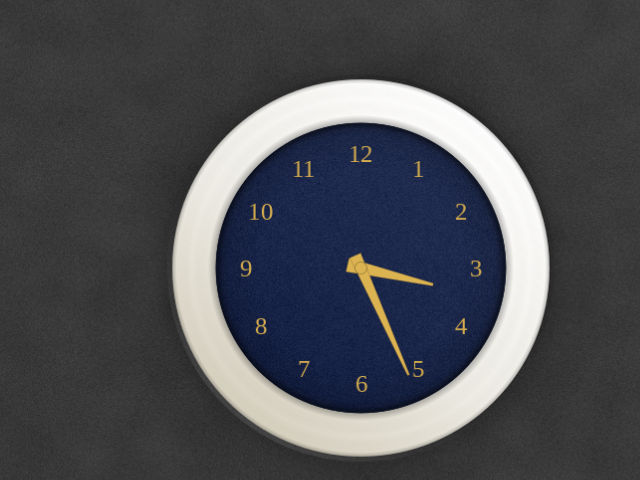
{"hour": 3, "minute": 26}
